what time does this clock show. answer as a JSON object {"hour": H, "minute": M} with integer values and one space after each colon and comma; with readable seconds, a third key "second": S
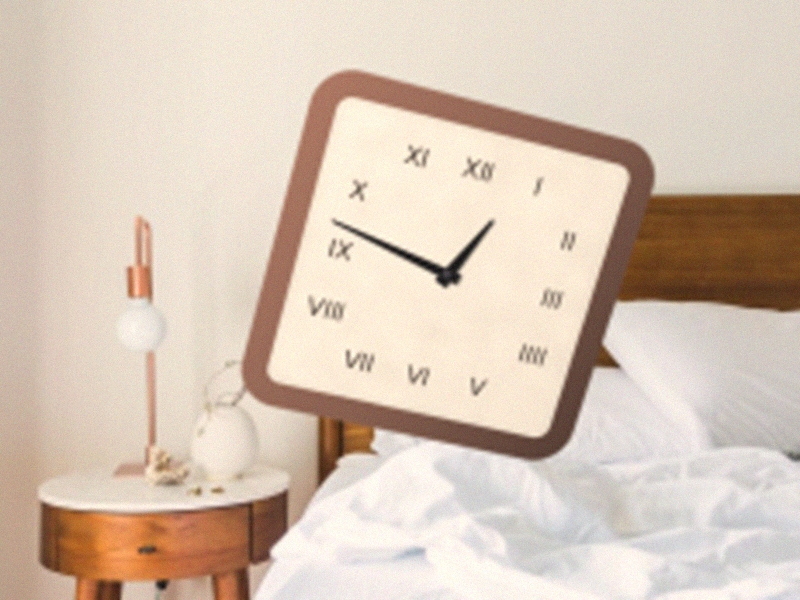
{"hour": 12, "minute": 47}
